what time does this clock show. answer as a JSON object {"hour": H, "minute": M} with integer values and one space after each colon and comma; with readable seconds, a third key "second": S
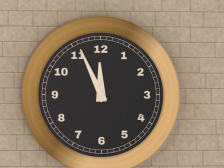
{"hour": 11, "minute": 56}
